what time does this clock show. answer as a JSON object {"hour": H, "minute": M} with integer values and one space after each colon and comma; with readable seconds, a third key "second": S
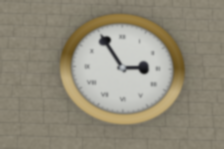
{"hour": 2, "minute": 55}
